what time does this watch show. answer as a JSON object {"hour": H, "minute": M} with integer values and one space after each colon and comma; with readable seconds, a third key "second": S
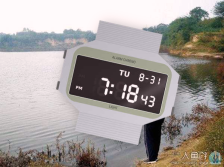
{"hour": 7, "minute": 18, "second": 43}
